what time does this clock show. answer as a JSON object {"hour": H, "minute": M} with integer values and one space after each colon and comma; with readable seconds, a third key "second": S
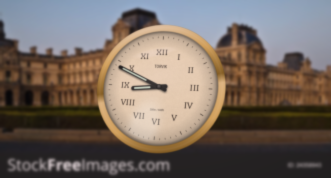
{"hour": 8, "minute": 49}
